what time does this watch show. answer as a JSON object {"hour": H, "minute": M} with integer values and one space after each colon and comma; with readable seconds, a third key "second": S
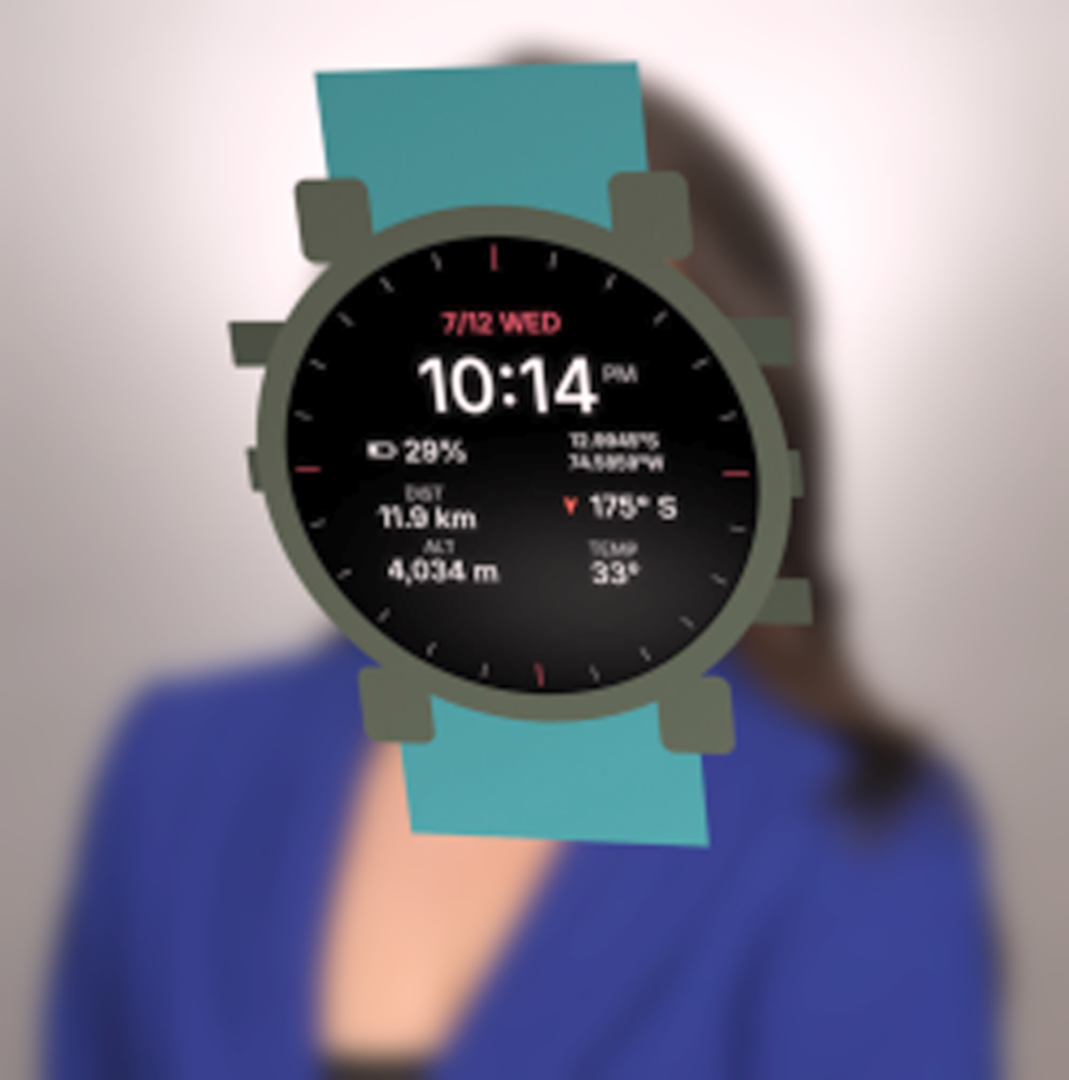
{"hour": 10, "minute": 14}
